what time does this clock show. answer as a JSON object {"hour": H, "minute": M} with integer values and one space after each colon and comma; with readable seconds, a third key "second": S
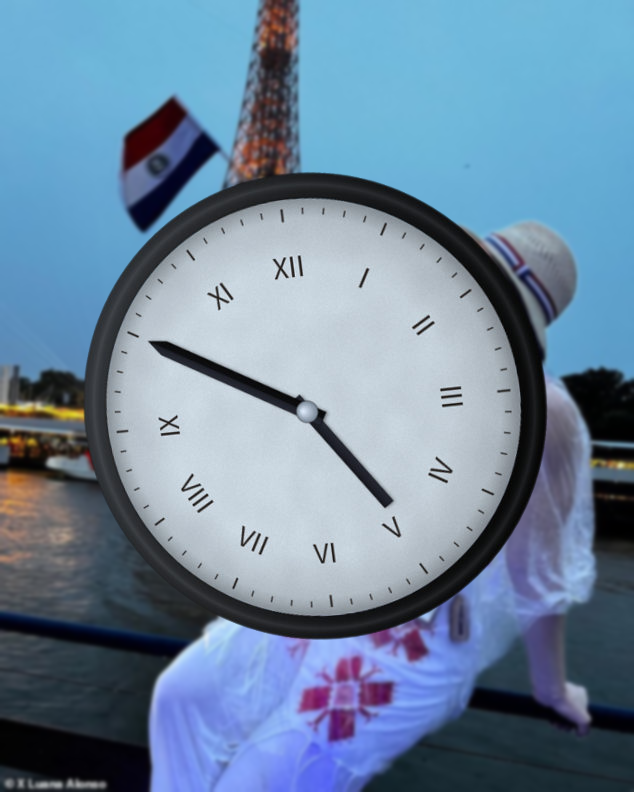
{"hour": 4, "minute": 50}
